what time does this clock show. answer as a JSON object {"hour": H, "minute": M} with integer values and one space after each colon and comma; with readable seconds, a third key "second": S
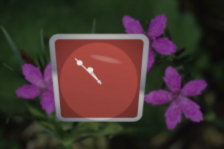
{"hour": 10, "minute": 53}
